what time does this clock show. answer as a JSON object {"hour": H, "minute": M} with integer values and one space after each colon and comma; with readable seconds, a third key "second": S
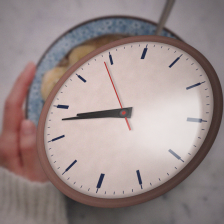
{"hour": 8, "minute": 42, "second": 54}
